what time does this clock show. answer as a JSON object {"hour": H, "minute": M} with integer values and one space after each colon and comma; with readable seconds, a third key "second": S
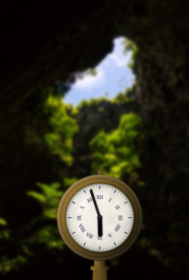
{"hour": 5, "minute": 57}
